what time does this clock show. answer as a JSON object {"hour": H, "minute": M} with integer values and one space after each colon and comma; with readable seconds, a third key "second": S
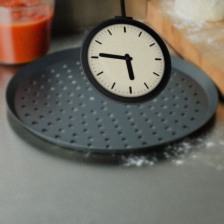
{"hour": 5, "minute": 46}
